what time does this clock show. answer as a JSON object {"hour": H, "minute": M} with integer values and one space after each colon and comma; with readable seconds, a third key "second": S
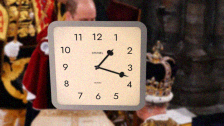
{"hour": 1, "minute": 18}
